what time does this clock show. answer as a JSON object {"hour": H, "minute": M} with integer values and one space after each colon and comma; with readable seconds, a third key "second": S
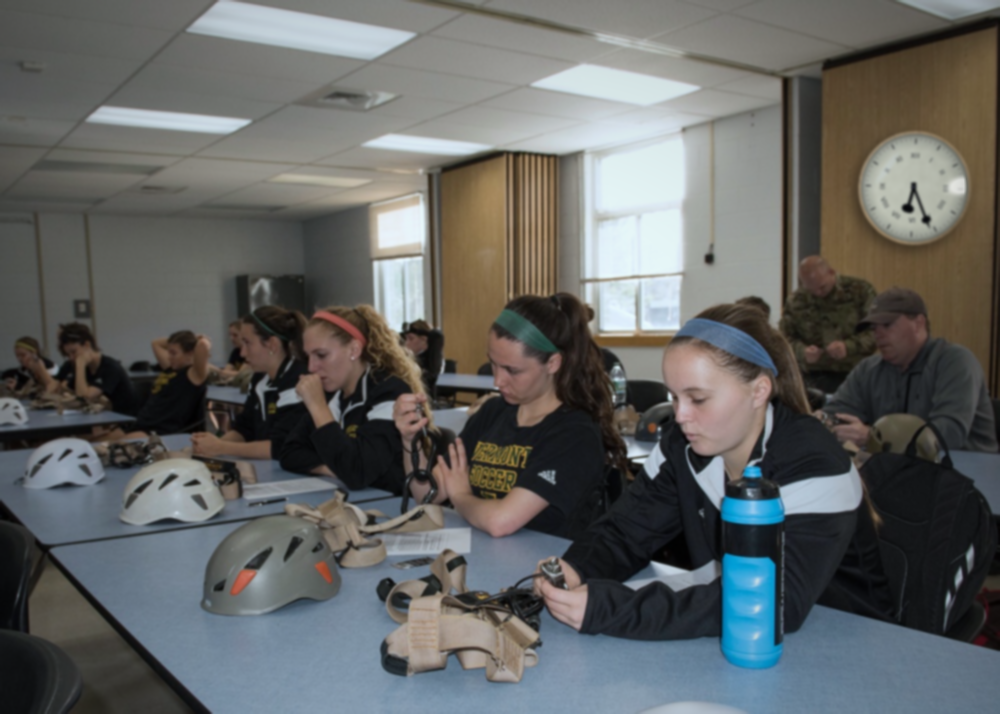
{"hour": 6, "minute": 26}
